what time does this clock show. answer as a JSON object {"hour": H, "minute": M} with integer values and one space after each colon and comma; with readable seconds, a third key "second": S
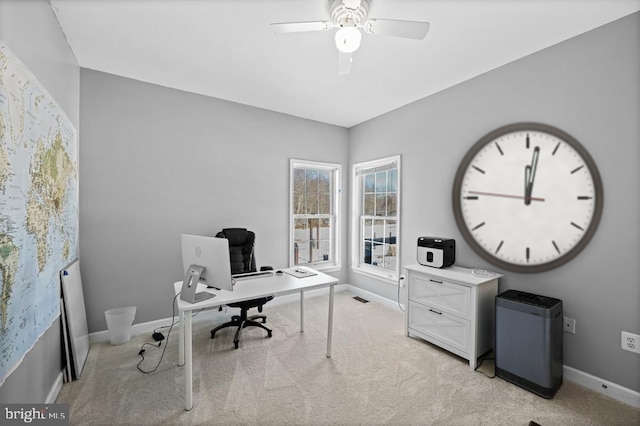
{"hour": 12, "minute": 1, "second": 46}
